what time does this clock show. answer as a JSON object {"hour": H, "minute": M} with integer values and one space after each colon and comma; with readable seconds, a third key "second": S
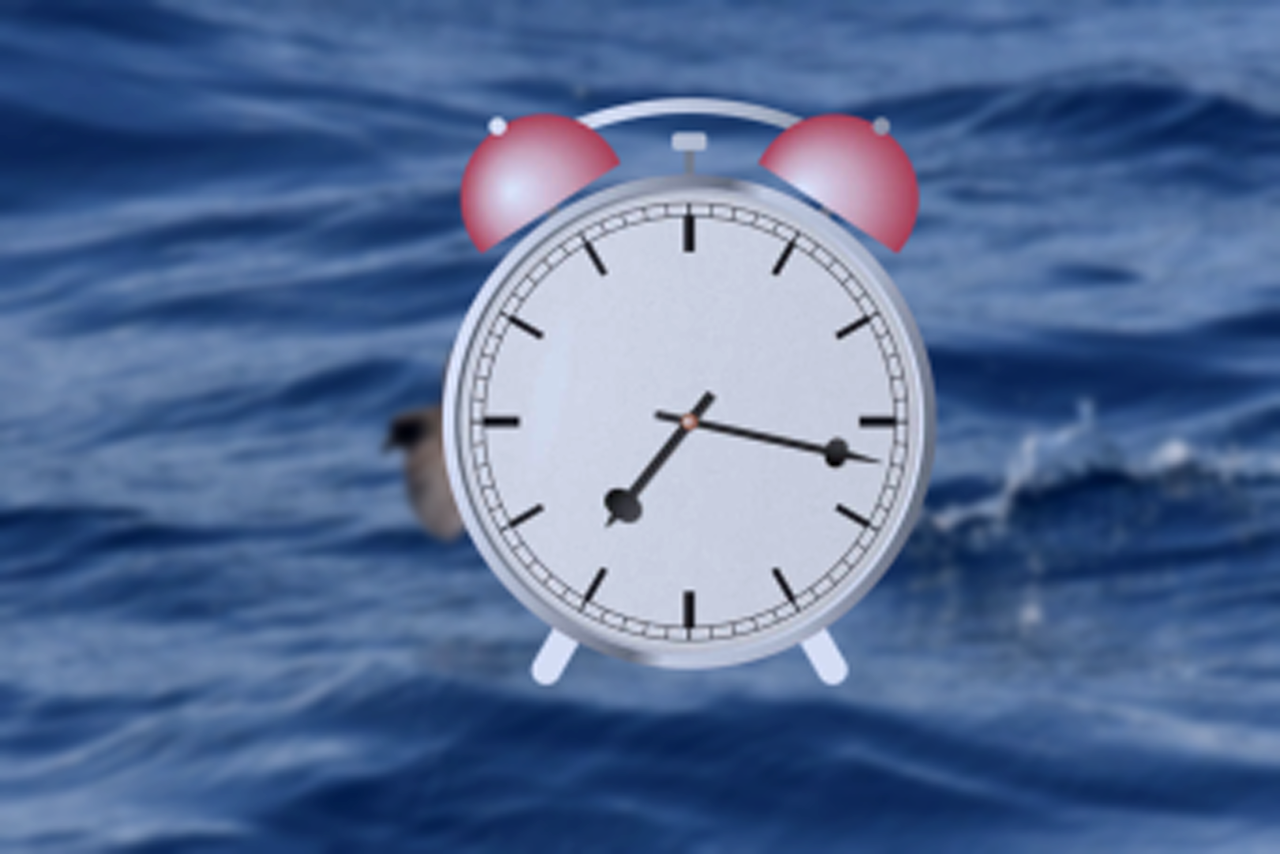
{"hour": 7, "minute": 17}
